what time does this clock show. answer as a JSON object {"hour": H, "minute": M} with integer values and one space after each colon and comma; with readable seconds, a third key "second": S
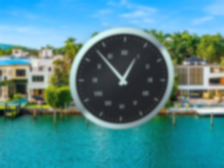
{"hour": 12, "minute": 53}
